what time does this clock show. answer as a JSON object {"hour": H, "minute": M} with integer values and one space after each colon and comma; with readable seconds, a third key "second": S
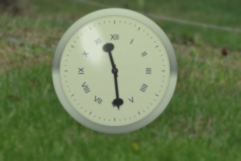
{"hour": 11, "minute": 29}
